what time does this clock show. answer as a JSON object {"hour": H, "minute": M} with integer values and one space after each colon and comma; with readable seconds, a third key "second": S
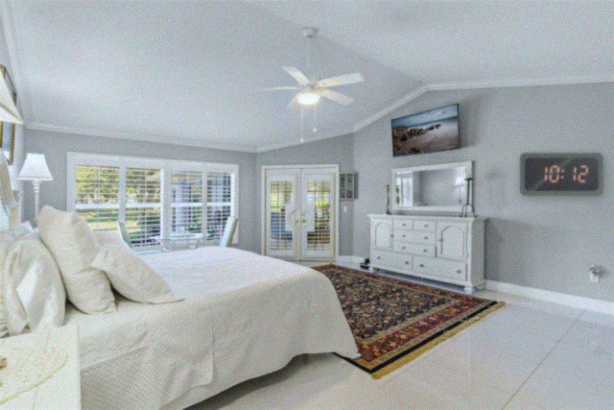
{"hour": 10, "minute": 12}
